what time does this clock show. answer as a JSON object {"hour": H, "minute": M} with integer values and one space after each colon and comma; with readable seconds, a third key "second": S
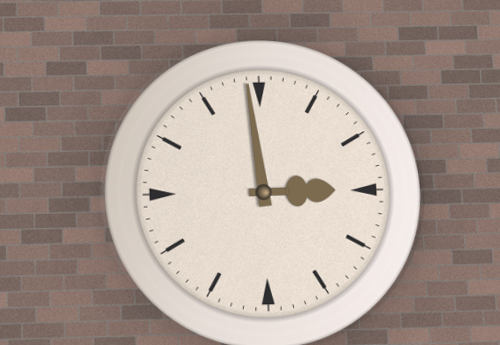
{"hour": 2, "minute": 59}
